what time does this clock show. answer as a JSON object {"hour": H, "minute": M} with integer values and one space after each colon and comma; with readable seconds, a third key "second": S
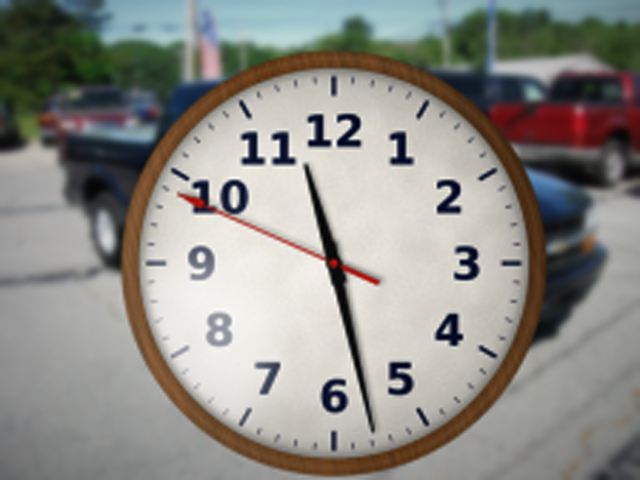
{"hour": 11, "minute": 27, "second": 49}
